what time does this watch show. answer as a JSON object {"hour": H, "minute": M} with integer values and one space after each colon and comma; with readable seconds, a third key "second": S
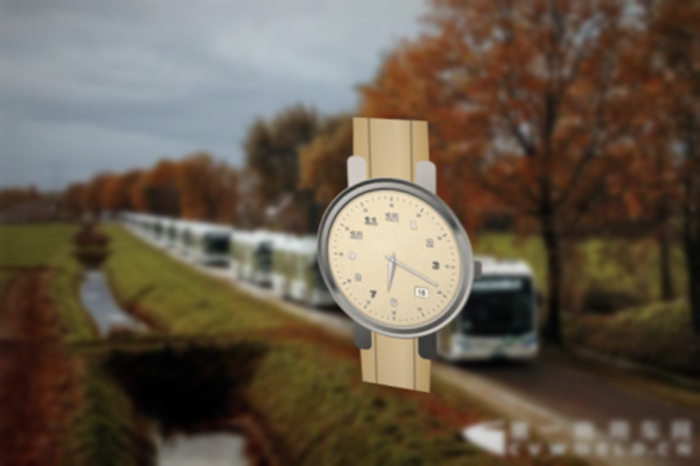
{"hour": 6, "minute": 19}
